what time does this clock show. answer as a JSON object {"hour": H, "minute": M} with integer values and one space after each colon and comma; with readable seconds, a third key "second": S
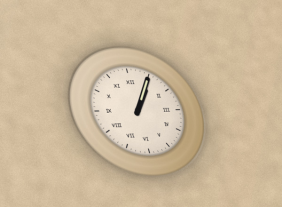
{"hour": 1, "minute": 5}
